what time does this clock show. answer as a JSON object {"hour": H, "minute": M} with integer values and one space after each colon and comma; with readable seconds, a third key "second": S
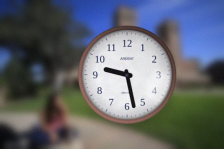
{"hour": 9, "minute": 28}
